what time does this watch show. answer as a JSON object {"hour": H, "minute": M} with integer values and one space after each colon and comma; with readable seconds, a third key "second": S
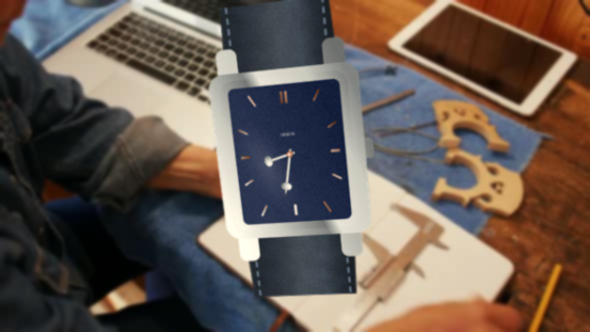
{"hour": 8, "minute": 32}
